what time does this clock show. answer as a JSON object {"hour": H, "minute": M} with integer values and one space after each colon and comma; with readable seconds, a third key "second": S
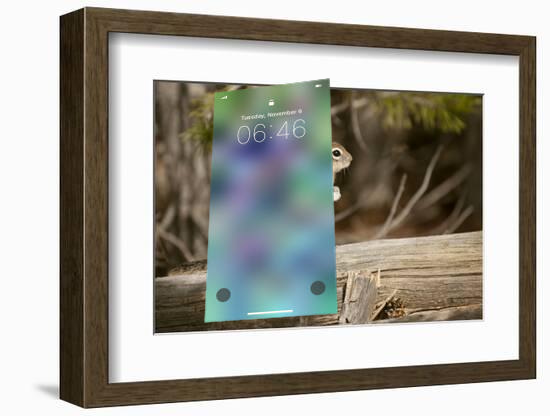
{"hour": 6, "minute": 46}
